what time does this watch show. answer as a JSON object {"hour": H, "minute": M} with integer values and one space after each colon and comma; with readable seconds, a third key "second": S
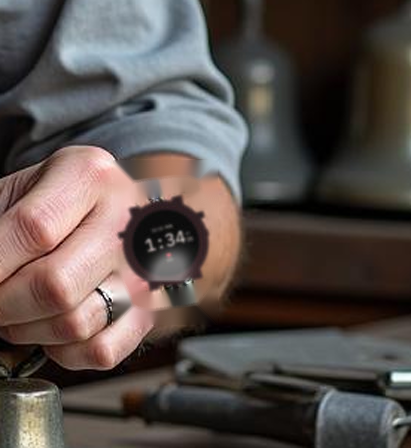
{"hour": 1, "minute": 34}
